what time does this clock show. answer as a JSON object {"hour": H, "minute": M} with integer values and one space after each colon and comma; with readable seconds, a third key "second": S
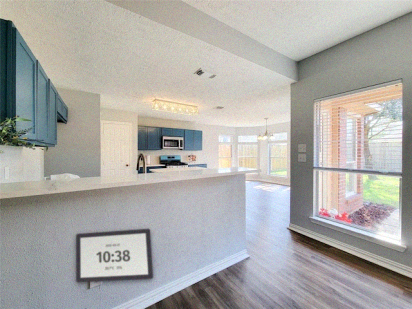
{"hour": 10, "minute": 38}
